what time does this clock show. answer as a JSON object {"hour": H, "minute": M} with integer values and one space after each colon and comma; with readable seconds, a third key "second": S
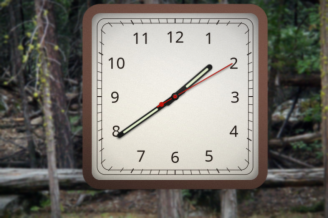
{"hour": 1, "minute": 39, "second": 10}
